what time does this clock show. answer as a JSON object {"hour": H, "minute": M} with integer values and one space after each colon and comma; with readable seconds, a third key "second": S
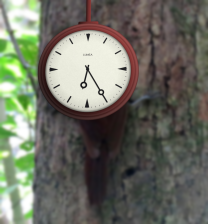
{"hour": 6, "minute": 25}
